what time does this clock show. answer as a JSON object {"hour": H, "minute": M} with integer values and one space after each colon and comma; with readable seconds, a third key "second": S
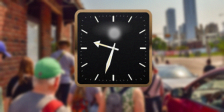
{"hour": 9, "minute": 33}
